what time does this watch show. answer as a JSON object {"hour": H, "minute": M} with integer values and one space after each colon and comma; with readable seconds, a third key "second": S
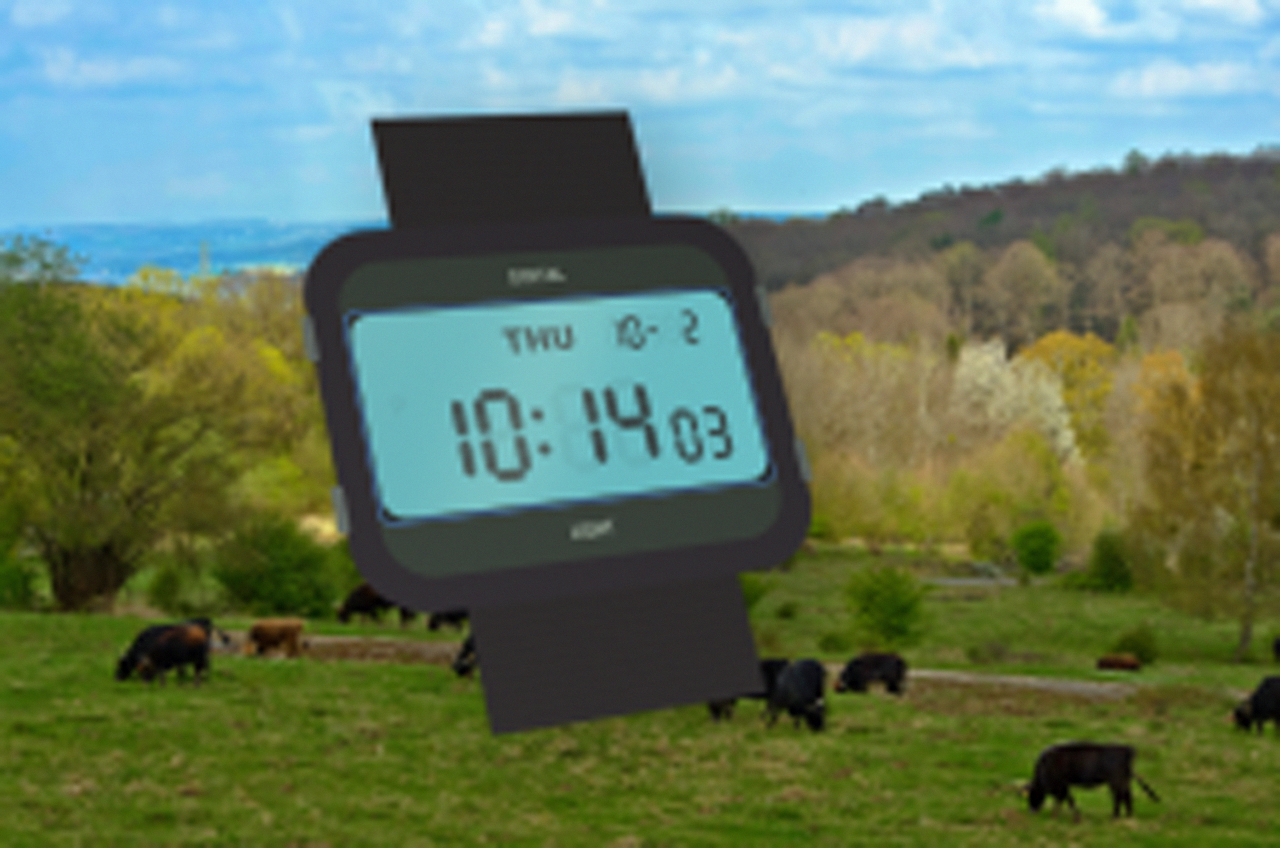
{"hour": 10, "minute": 14, "second": 3}
